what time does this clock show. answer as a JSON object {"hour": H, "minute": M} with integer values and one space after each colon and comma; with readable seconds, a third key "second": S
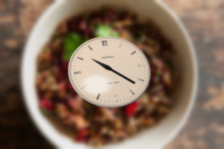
{"hour": 10, "minute": 22}
